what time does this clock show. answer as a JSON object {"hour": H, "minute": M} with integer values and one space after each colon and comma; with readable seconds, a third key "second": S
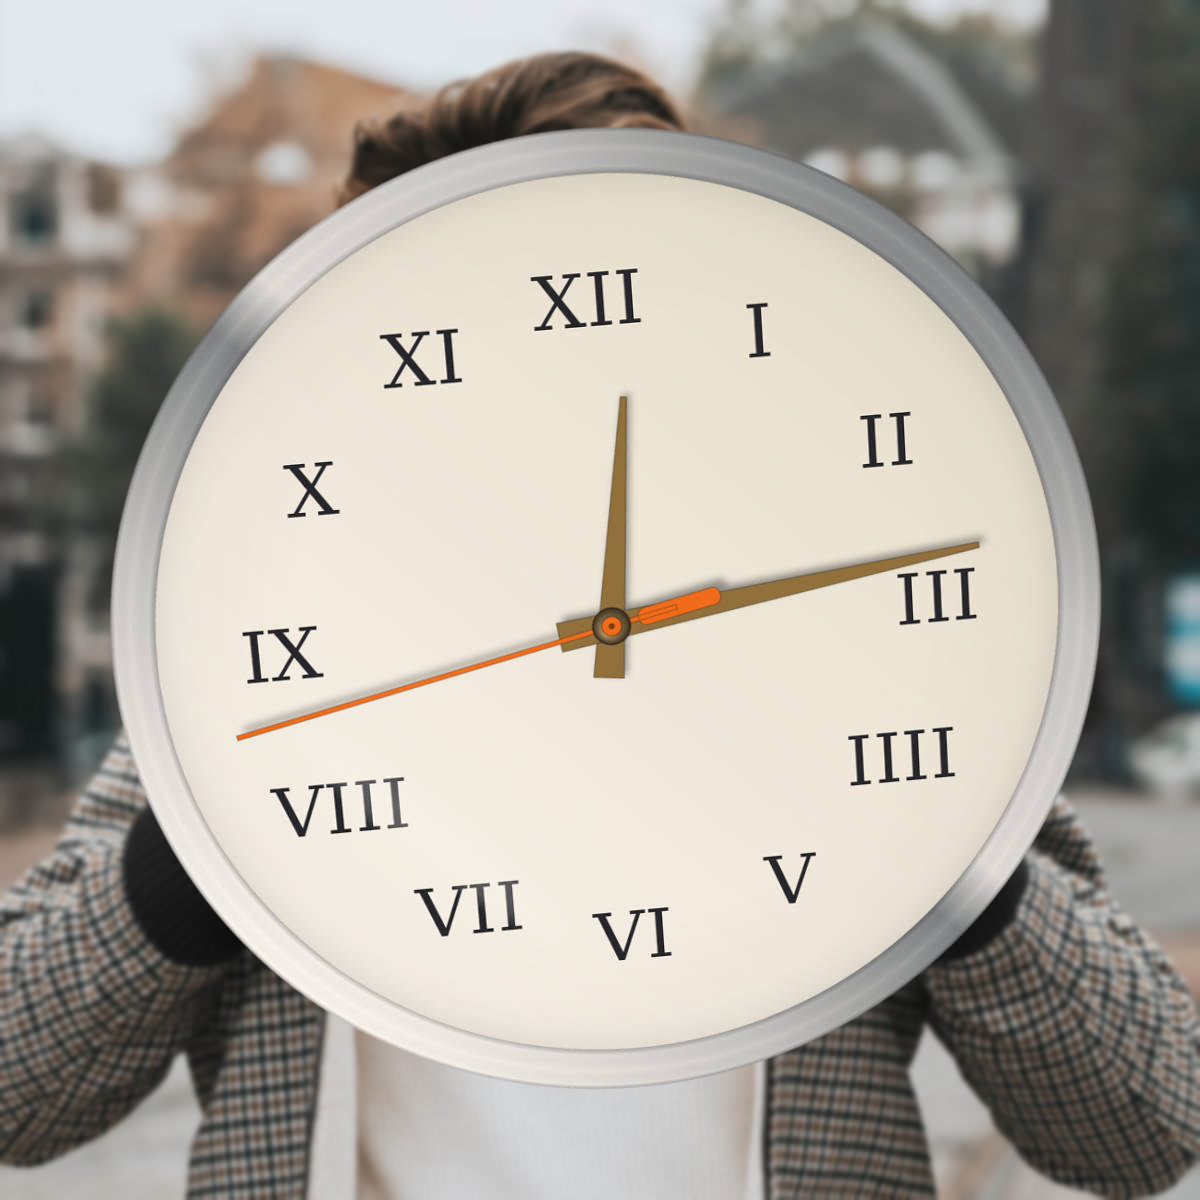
{"hour": 12, "minute": 13, "second": 43}
